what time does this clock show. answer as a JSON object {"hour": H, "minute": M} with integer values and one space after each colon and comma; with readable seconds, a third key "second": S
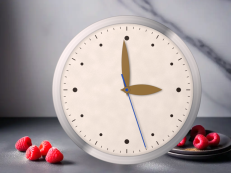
{"hour": 2, "minute": 59, "second": 27}
